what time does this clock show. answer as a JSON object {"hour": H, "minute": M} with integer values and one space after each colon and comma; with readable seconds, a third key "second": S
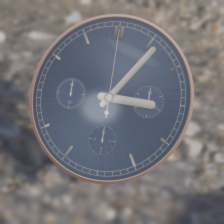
{"hour": 3, "minute": 6}
